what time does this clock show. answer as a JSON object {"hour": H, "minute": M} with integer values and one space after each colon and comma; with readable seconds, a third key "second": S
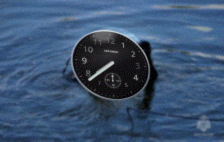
{"hour": 7, "minute": 38}
